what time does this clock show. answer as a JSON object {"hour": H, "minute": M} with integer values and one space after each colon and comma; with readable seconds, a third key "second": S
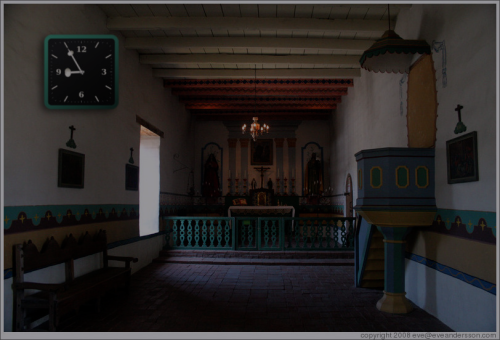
{"hour": 8, "minute": 55}
